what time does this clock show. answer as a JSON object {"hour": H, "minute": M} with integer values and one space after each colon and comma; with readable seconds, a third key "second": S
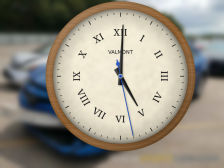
{"hour": 5, "minute": 0, "second": 28}
